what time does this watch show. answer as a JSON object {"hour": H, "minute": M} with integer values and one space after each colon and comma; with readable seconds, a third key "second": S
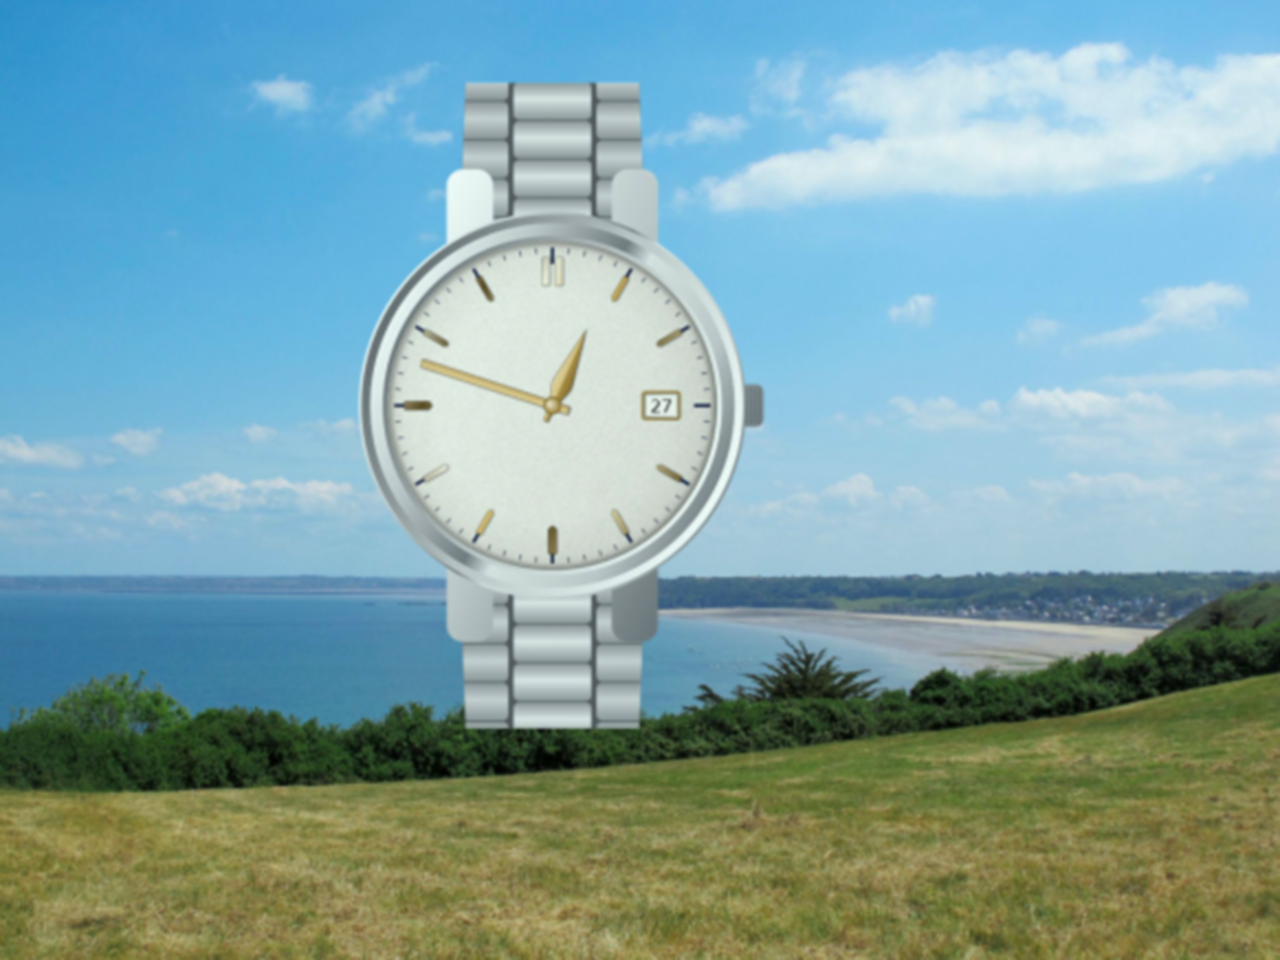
{"hour": 12, "minute": 48}
